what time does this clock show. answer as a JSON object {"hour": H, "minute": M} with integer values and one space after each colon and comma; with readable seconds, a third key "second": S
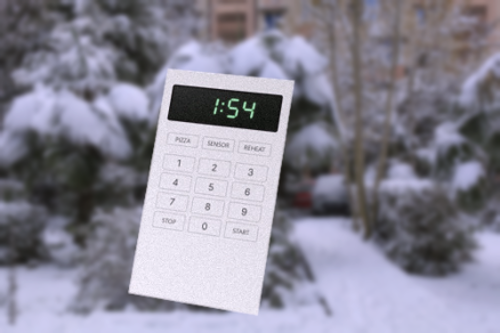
{"hour": 1, "minute": 54}
